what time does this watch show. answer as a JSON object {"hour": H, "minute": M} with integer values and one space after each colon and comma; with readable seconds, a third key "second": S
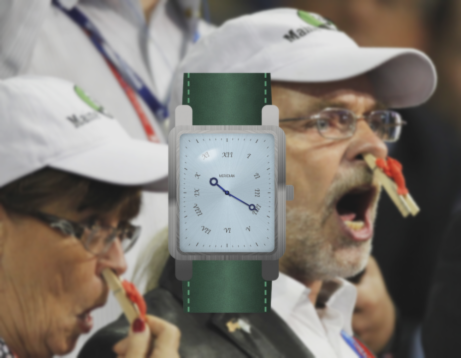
{"hour": 10, "minute": 20}
